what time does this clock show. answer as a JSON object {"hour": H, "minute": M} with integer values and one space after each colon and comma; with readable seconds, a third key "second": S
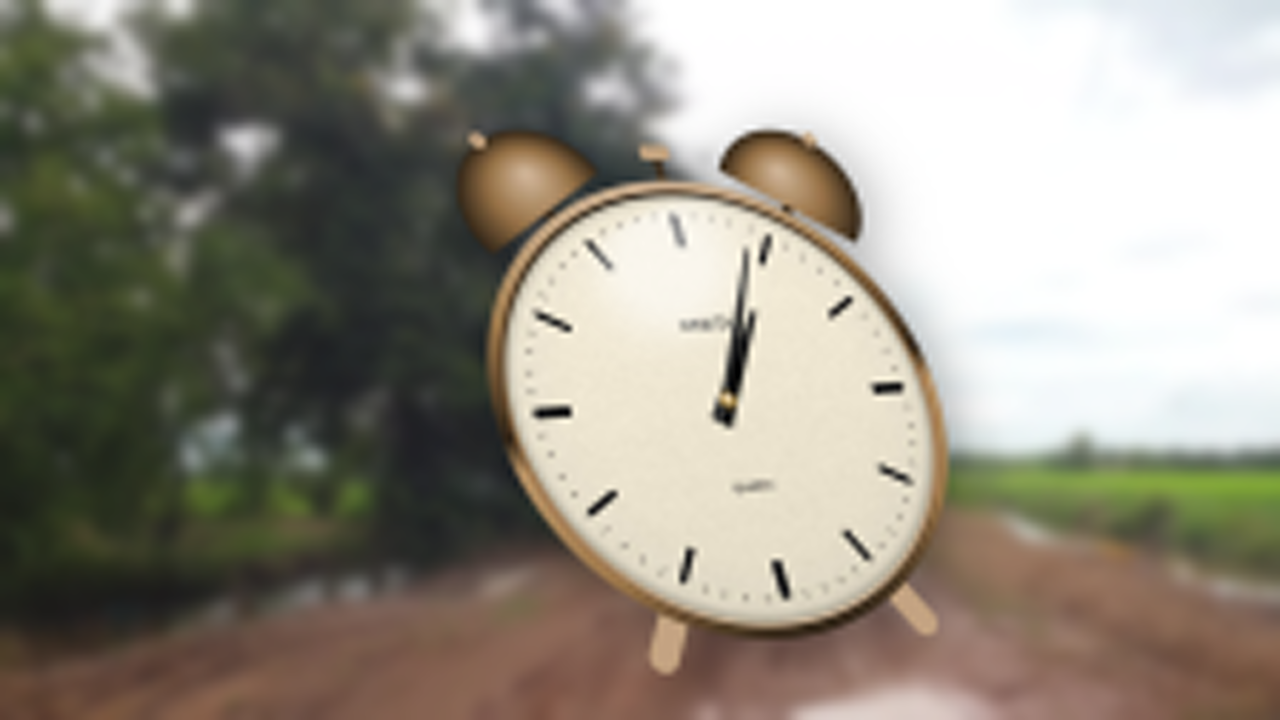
{"hour": 1, "minute": 4}
